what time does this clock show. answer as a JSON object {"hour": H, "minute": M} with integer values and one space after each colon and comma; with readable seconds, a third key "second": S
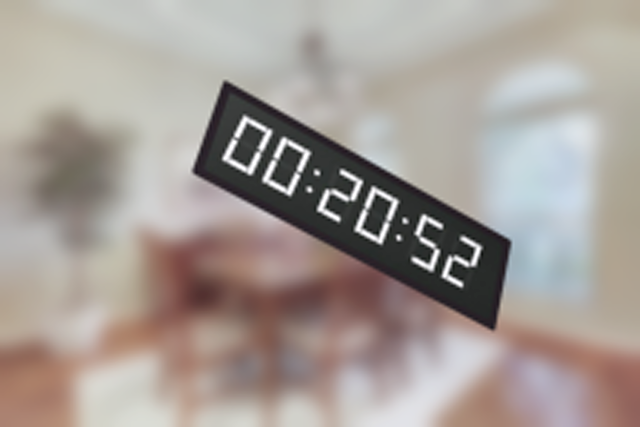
{"hour": 0, "minute": 20, "second": 52}
